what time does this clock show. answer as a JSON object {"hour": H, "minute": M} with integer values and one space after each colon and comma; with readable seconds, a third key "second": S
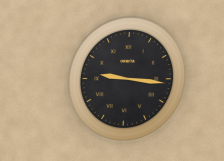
{"hour": 9, "minute": 16}
